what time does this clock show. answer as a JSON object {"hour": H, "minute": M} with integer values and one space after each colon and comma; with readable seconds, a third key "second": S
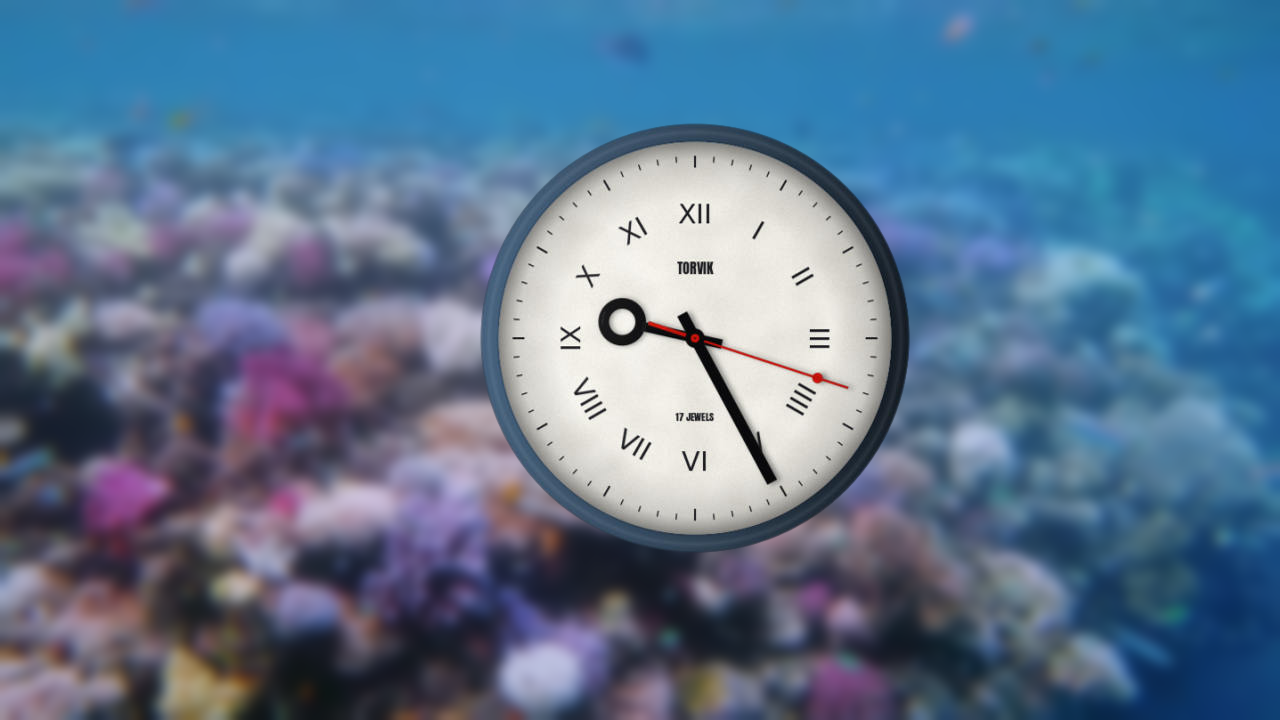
{"hour": 9, "minute": 25, "second": 18}
